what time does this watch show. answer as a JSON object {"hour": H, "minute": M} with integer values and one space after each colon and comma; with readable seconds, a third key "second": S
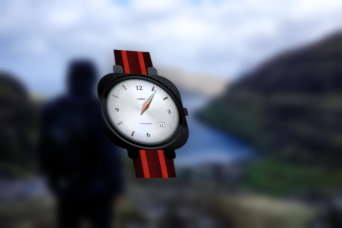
{"hour": 1, "minute": 6}
